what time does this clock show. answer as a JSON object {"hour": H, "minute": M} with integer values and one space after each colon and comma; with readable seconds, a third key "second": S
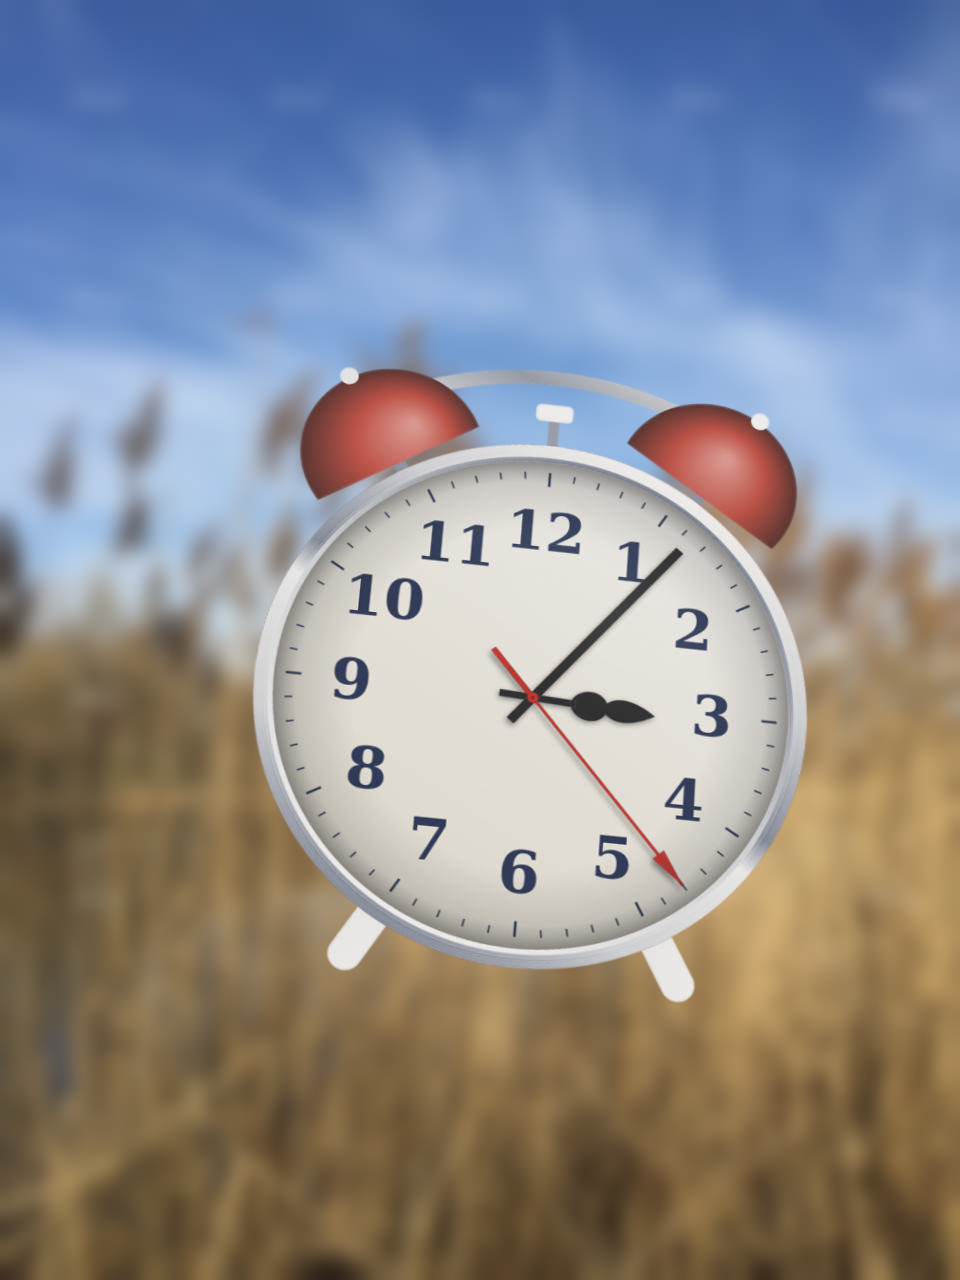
{"hour": 3, "minute": 6, "second": 23}
